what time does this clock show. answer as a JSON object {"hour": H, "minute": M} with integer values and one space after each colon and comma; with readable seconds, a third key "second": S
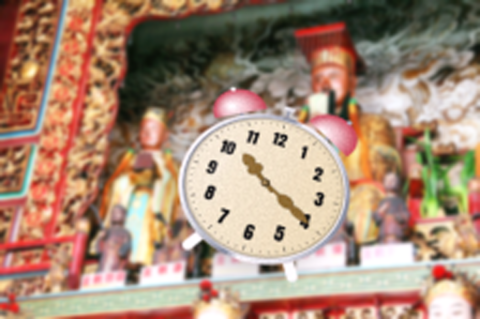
{"hour": 10, "minute": 20}
